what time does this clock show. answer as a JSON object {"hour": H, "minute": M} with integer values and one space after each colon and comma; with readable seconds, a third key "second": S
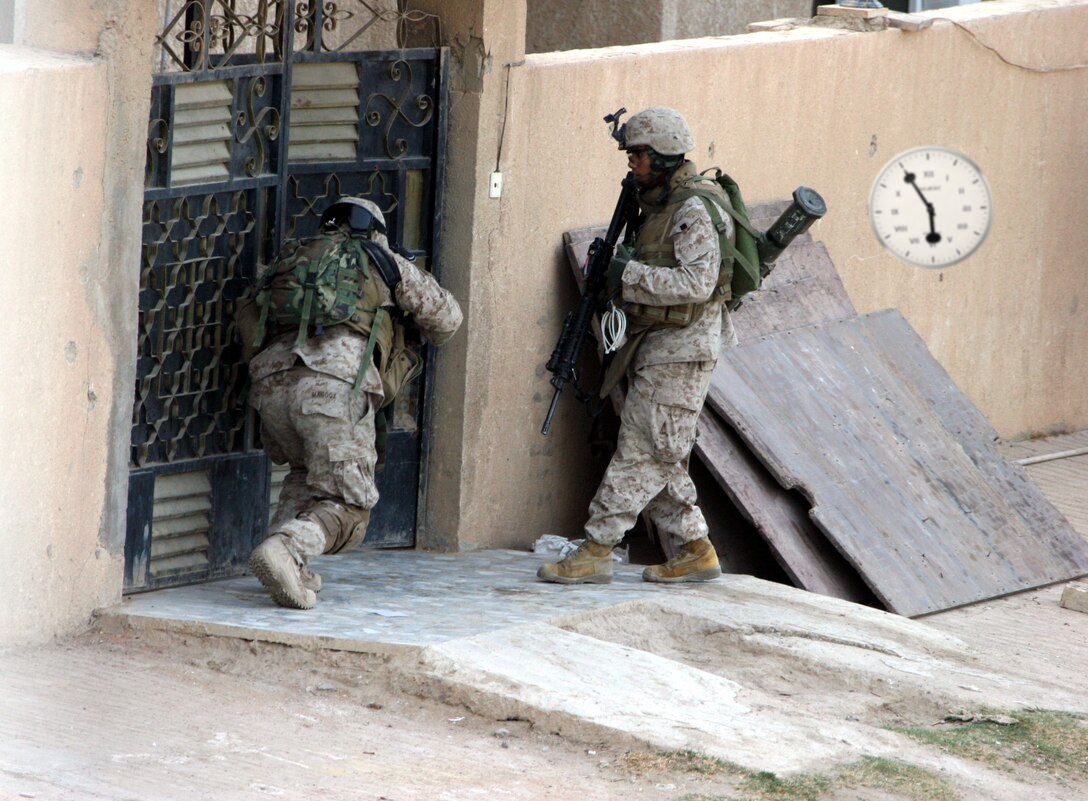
{"hour": 5, "minute": 55}
